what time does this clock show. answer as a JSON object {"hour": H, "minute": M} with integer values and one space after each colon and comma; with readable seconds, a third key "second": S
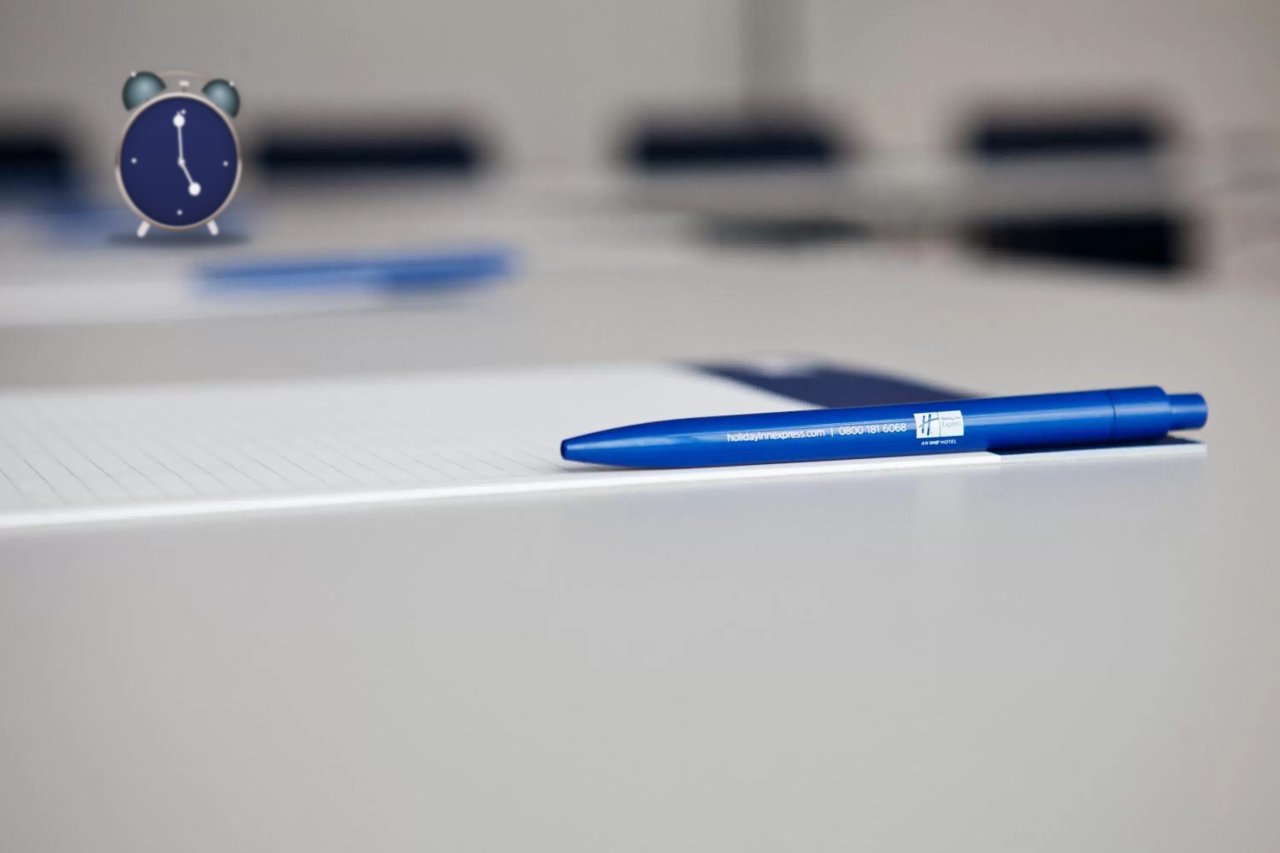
{"hour": 4, "minute": 59}
